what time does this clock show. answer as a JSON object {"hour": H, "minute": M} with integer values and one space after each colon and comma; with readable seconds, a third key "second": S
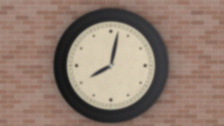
{"hour": 8, "minute": 2}
